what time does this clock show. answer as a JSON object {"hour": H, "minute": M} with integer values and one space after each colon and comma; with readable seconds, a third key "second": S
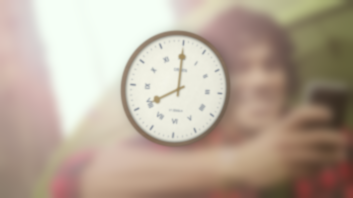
{"hour": 8, "minute": 0}
